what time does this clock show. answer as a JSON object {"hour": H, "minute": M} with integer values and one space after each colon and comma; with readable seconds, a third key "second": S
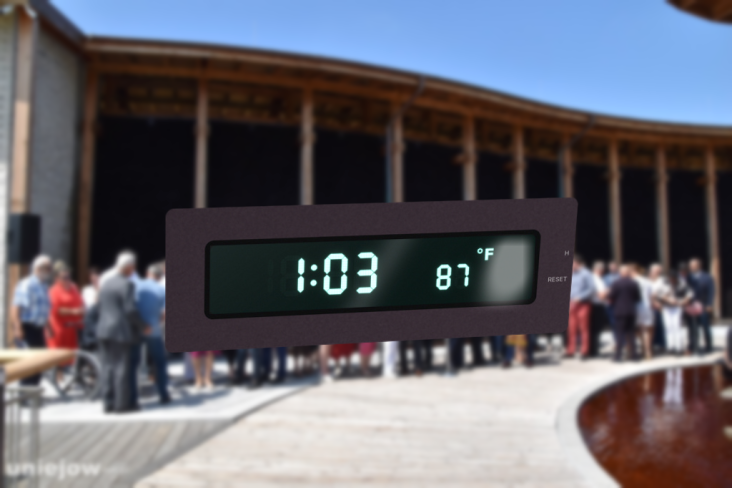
{"hour": 1, "minute": 3}
